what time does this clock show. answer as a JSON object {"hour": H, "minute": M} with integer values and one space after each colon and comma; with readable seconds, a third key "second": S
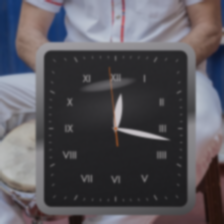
{"hour": 12, "minute": 16, "second": 59}
